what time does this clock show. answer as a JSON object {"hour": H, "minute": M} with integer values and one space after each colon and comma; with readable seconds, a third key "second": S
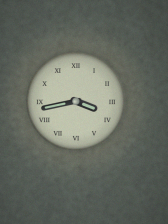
{"hour": 3, "minute": 43}
